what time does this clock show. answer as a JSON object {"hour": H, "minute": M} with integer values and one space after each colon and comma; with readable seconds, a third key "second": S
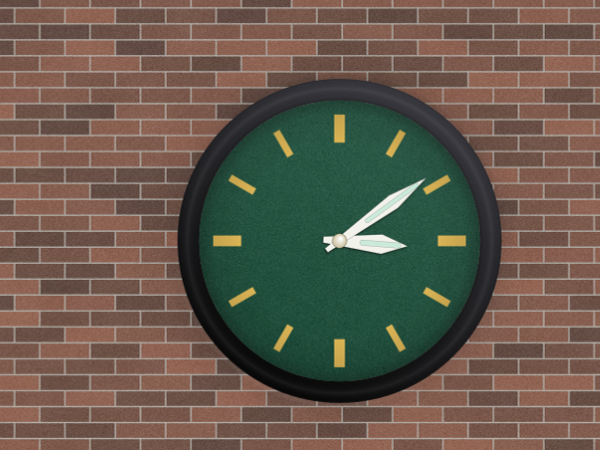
{"hour": 3, "minute": 9}
